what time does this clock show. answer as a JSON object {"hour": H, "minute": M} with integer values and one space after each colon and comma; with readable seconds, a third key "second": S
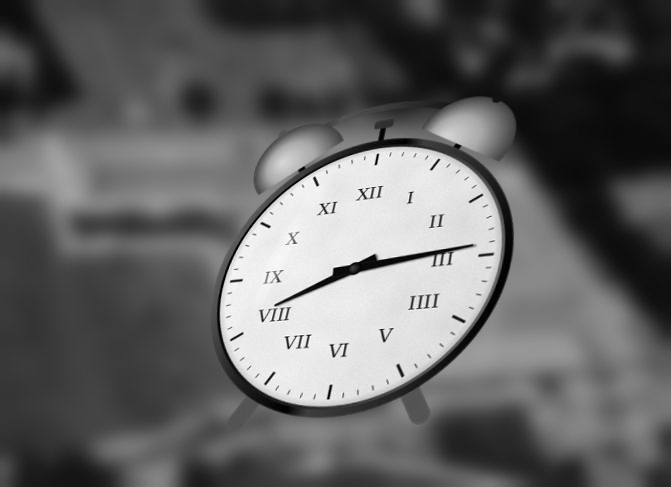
{"hour": 8, "minute": 14}
